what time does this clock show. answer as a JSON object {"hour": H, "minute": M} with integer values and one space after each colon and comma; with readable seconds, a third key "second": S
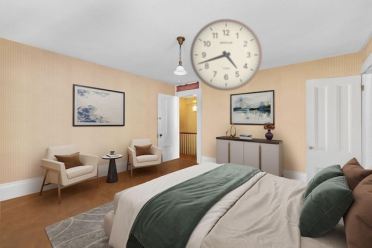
{"hour": 4, "minute": 42}
